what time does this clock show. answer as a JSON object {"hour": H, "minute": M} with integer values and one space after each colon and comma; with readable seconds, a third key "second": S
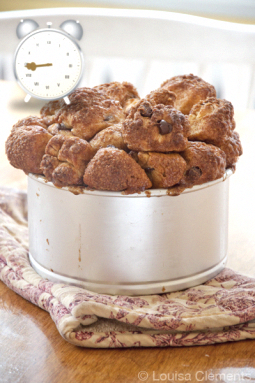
{"hour": 8, "minute": 44}
